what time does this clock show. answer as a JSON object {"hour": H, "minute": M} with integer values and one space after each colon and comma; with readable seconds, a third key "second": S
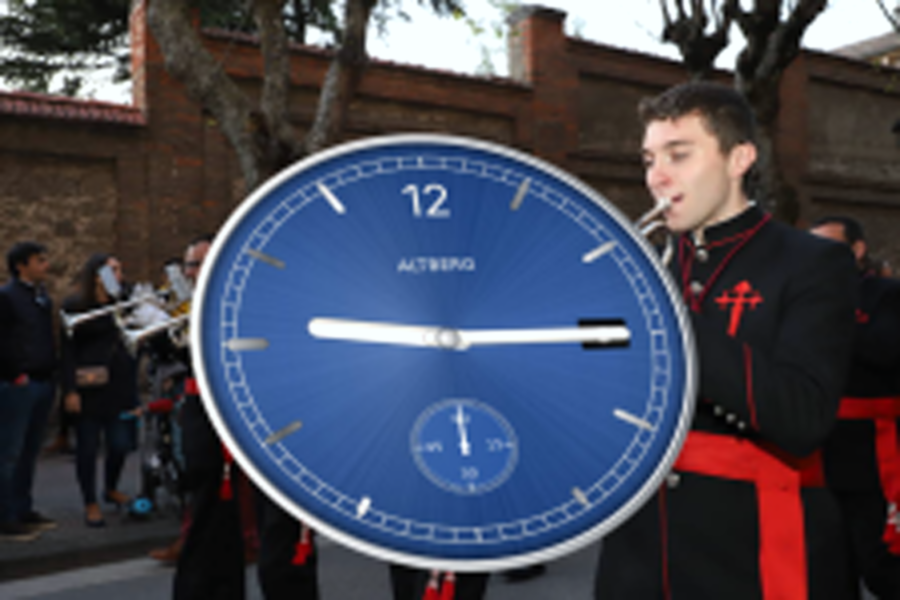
{"hour": 9, "minute": 15}
